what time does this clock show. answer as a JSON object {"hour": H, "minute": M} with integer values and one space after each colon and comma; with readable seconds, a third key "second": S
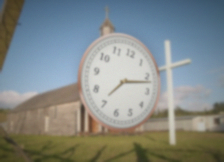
{"hour": 7, "minute": 12}
